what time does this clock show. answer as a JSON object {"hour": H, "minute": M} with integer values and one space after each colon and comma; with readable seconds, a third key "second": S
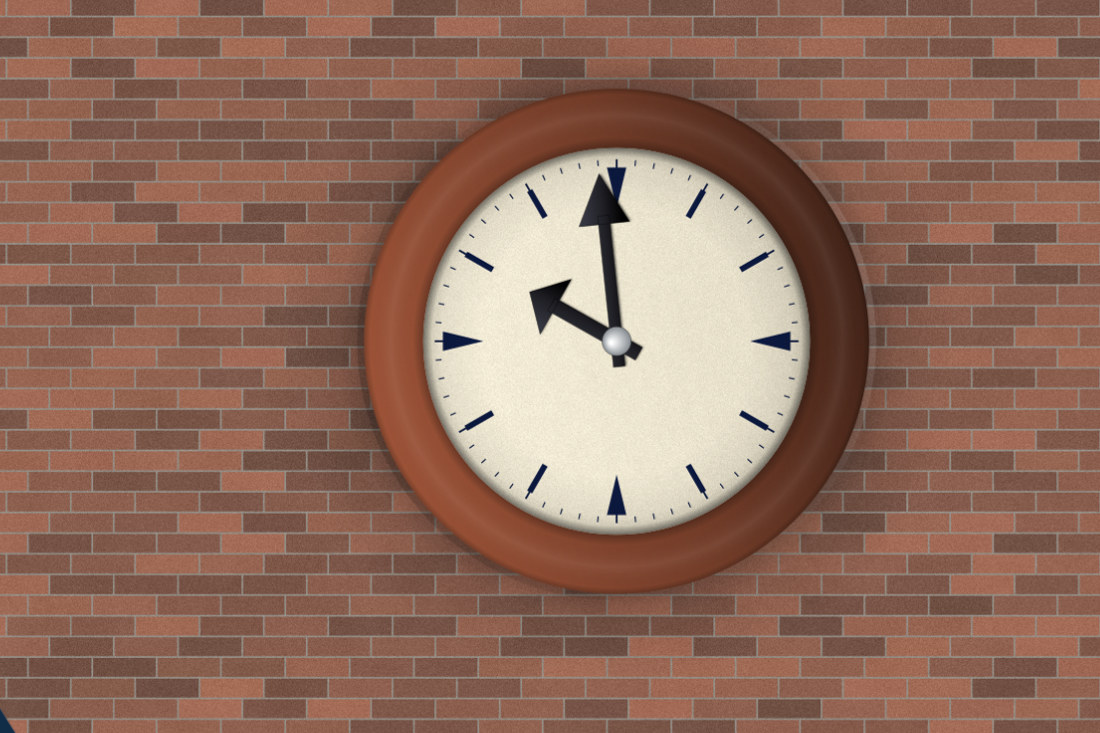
{"hour": 9, "minute": 59}
